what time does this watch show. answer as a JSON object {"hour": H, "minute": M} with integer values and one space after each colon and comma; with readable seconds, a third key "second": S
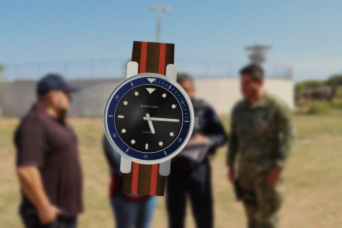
{"hour": 5, "minute": 15}
